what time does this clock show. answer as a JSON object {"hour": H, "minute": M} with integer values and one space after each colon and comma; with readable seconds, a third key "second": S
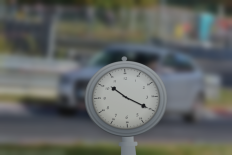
{"hour": 10, "minute": 20}
